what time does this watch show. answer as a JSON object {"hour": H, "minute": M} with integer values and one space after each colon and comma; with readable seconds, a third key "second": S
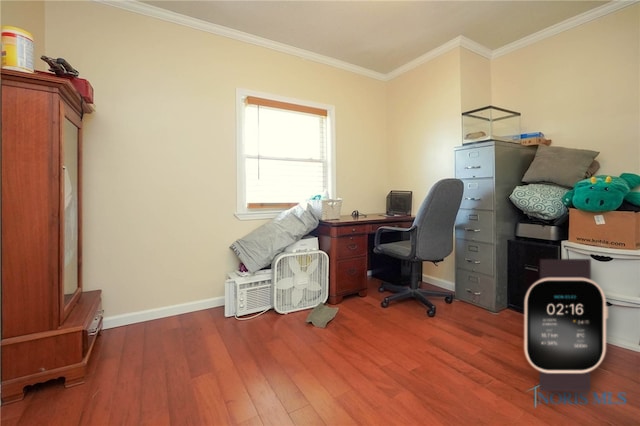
{"hour": 2, "minute": 16}
